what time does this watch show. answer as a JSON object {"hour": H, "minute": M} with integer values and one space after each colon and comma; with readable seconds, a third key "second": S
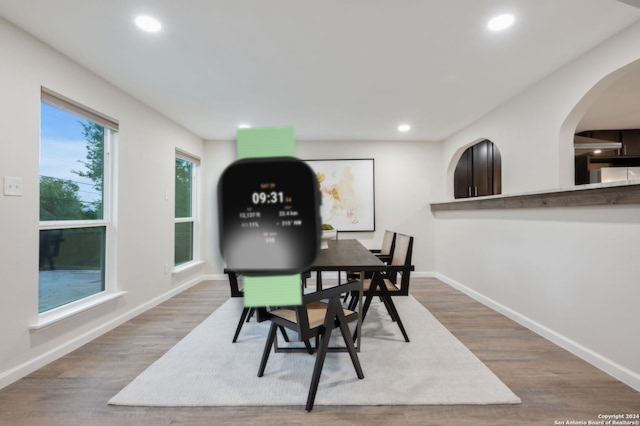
{"hour": 9, "minute": 31}
